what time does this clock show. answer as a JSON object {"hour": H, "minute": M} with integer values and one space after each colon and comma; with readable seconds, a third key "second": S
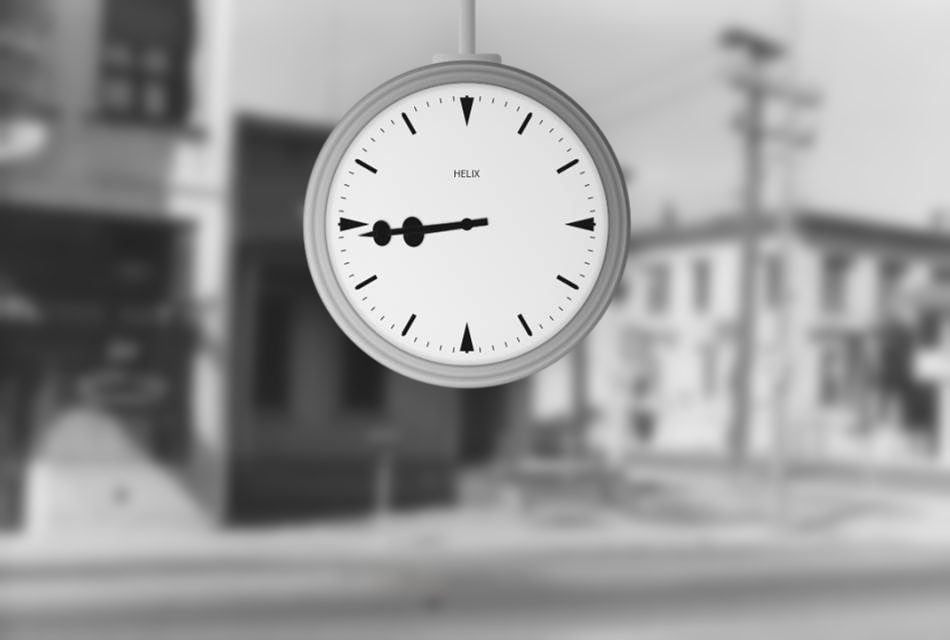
{"hour": 8, "minute": 44}
